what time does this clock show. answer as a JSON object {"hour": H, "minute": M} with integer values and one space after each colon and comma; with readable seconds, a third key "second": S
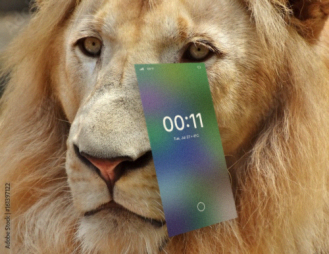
{"hour": 0, "minute": 11}
